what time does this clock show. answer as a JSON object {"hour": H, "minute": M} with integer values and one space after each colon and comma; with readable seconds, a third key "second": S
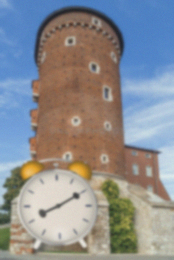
{"hour": 8, "minute": 10}
